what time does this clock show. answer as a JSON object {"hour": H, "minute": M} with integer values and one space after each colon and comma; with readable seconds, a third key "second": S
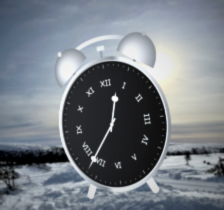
{"hour": 12, "minute": 37}
